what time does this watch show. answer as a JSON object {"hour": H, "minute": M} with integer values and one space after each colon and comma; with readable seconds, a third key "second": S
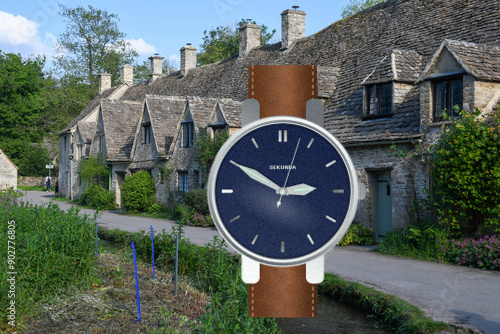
{"hour": 2, "minute": 50, "second": 3}
